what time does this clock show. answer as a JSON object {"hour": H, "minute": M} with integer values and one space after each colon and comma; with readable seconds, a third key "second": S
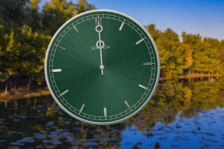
{"hour": 12, "minute": 0}
